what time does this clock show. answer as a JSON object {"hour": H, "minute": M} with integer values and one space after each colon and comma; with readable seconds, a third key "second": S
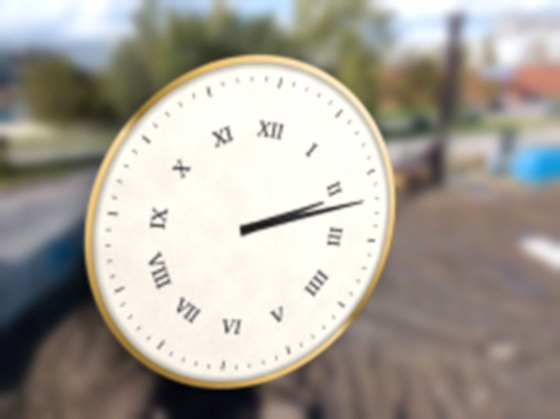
{"hour": 2, "minute": 12}
